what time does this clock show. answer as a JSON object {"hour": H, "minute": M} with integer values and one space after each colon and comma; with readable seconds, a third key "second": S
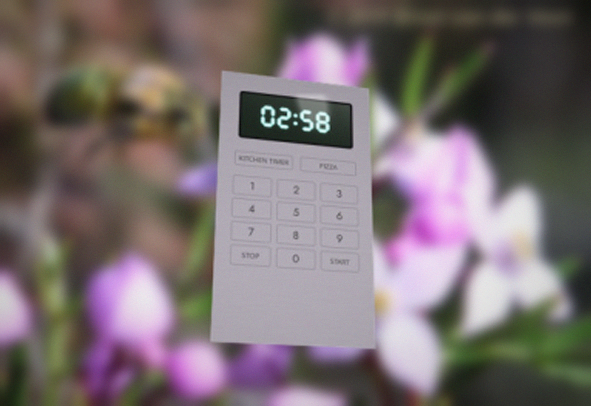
{"hour": 2, "minute": 58}
